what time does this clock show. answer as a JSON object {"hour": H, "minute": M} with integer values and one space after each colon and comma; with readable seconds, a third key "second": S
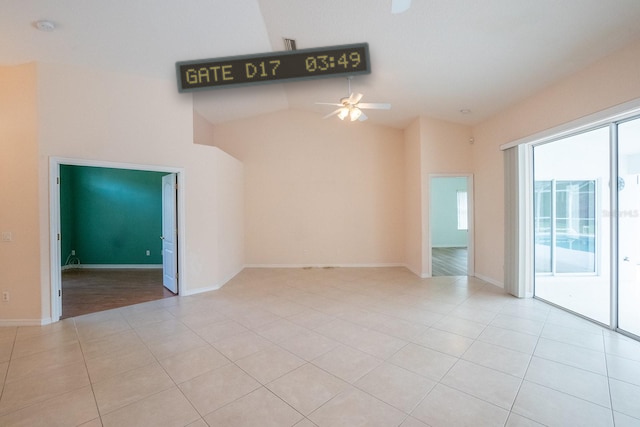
{"hour": 3, "minute": 49}
